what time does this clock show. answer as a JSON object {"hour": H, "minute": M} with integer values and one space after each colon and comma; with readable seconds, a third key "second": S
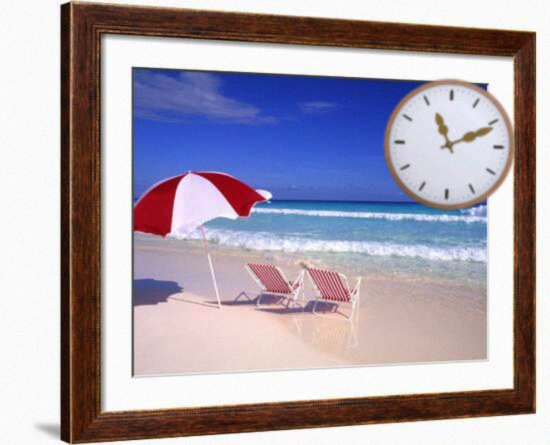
{"hour": 11, "minute": 11}
